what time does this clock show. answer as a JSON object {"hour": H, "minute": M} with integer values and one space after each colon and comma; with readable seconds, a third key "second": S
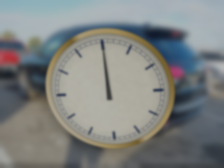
{"hour": 12, "minute": 0}
